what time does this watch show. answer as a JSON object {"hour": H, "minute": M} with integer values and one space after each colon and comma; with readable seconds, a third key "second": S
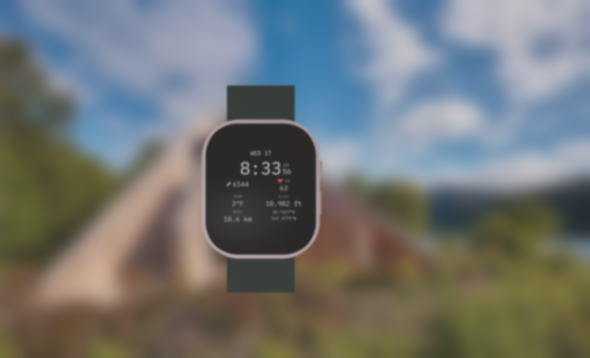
{"hour": 8, "minute": 33}
